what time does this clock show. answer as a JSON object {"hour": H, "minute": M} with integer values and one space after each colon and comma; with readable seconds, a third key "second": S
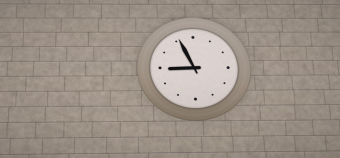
{"hour": 8, "minute": 56}
